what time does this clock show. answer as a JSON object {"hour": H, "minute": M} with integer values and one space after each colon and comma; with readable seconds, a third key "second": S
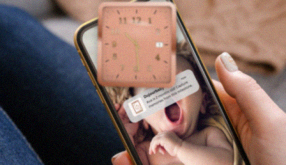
{"hour": 10, "minute": 29}
